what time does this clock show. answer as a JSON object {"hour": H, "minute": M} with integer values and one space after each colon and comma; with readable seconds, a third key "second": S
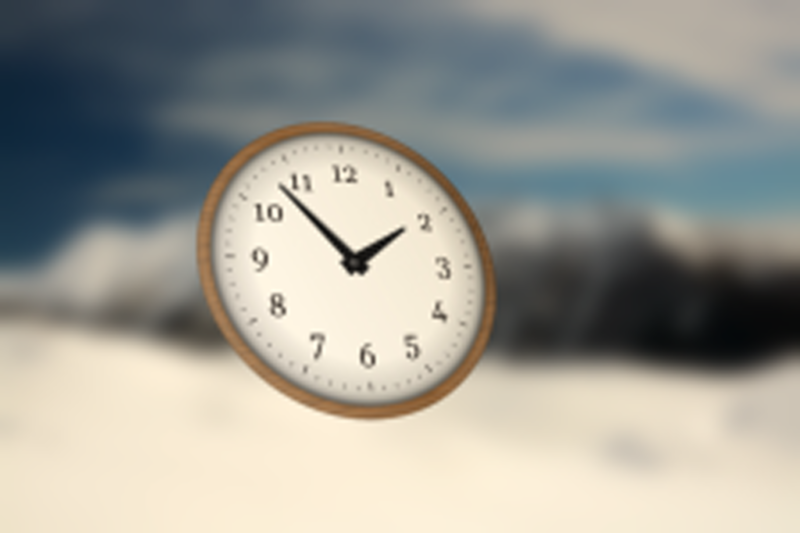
{"hour": 1, "minute": 53}
